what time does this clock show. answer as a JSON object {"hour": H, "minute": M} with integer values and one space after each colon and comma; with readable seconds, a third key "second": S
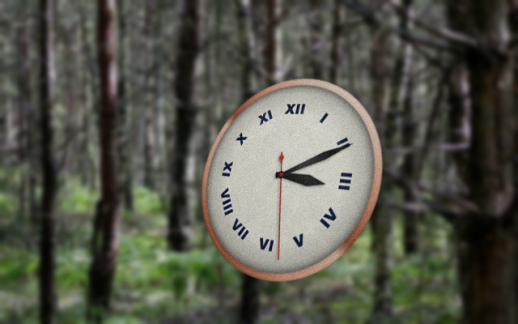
{"hour": 3, "minute": 10, "second": 28}
